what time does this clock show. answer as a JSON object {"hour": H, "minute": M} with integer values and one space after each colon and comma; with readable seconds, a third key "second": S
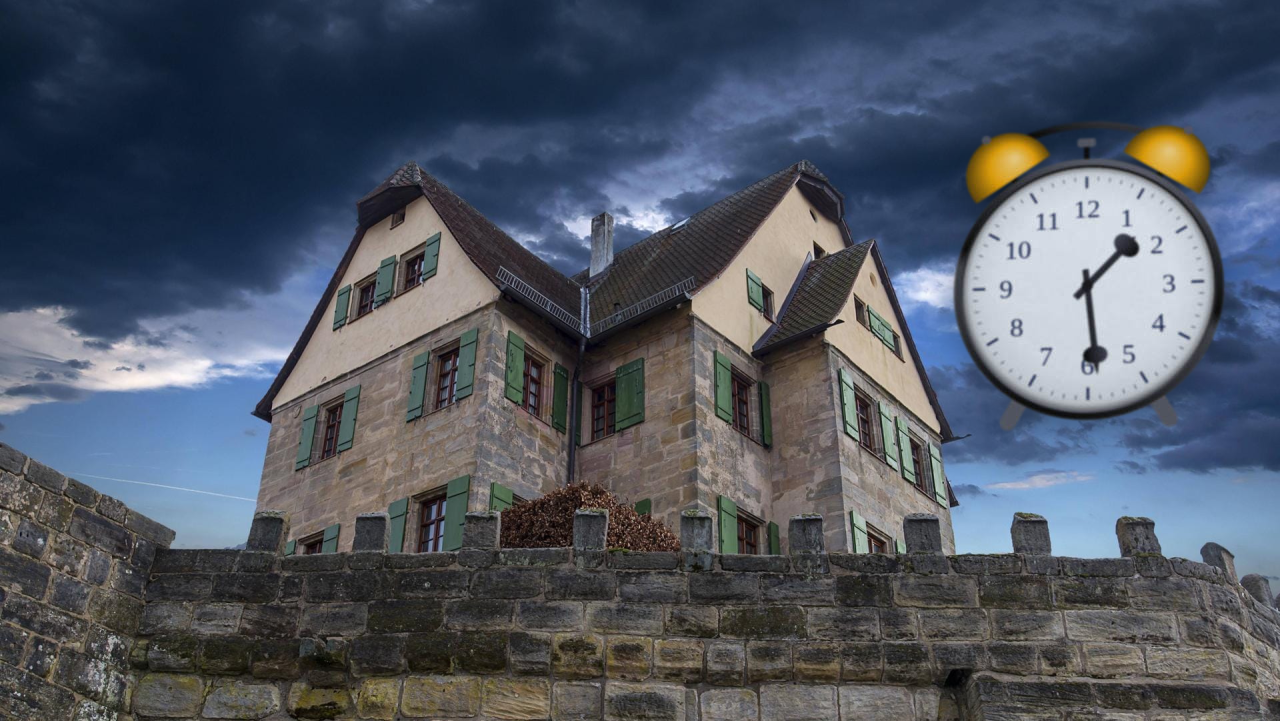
{"hour": 1, "minute": 29}
